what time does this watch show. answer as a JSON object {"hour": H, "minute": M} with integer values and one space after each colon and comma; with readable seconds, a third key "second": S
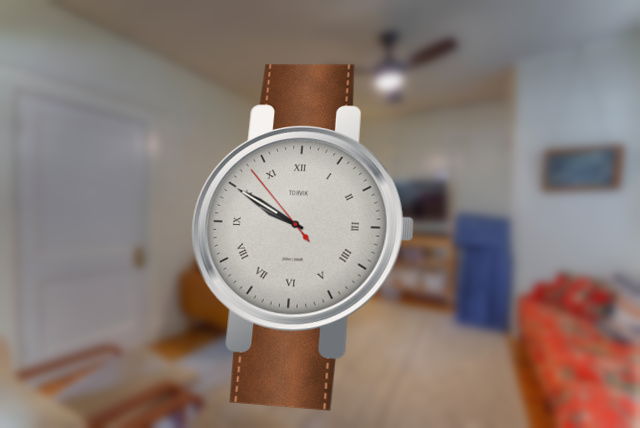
{"hour": 9, "minute": 49, "second": 53}
